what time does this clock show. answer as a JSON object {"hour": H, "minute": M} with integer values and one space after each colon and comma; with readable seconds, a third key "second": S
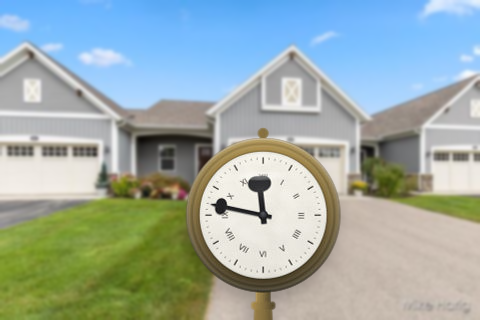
{"hour": 11, "minute": 47}
